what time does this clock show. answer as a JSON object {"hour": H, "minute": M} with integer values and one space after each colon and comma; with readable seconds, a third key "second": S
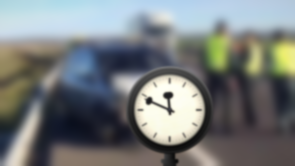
{"hour": 11, "minute": 49}
